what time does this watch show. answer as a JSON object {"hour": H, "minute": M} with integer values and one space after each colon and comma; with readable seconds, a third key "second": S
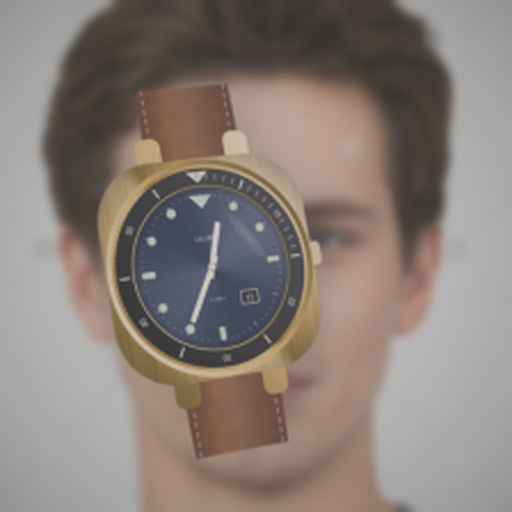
{"hour": 12, "minute": 35}
